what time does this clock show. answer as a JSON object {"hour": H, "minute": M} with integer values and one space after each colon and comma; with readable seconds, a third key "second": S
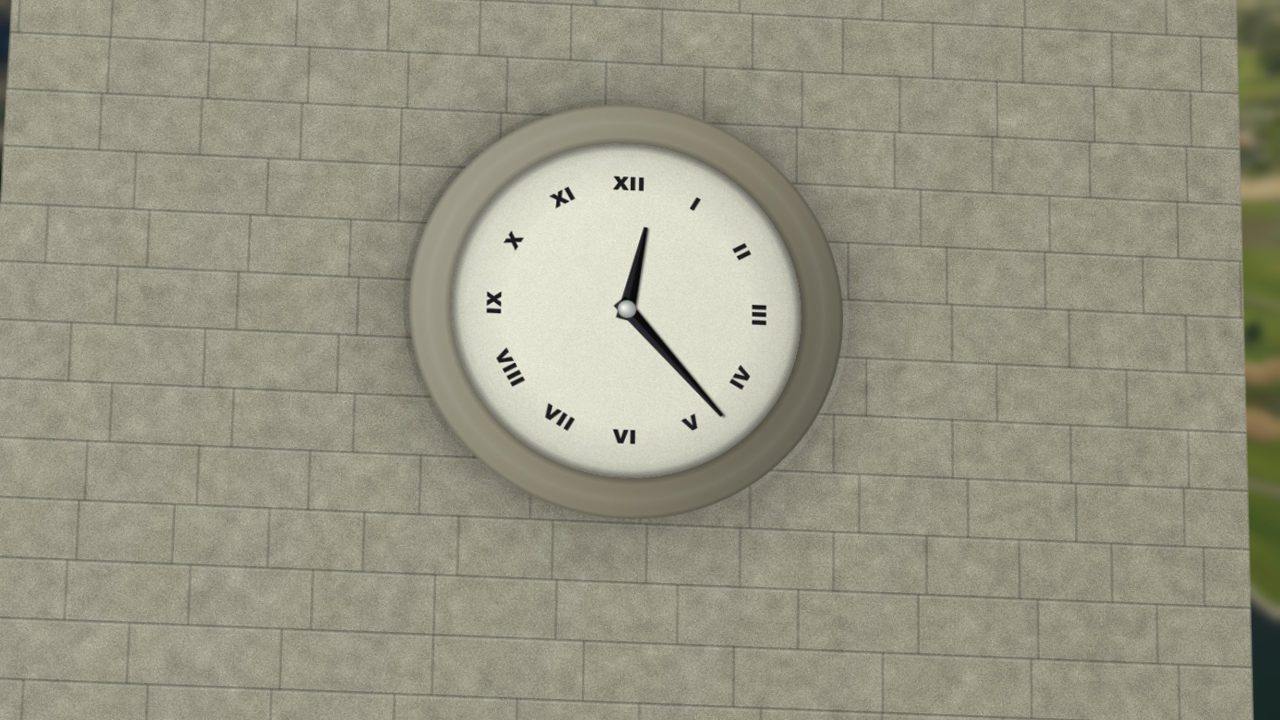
{"hour": 12, "minute": 23}
